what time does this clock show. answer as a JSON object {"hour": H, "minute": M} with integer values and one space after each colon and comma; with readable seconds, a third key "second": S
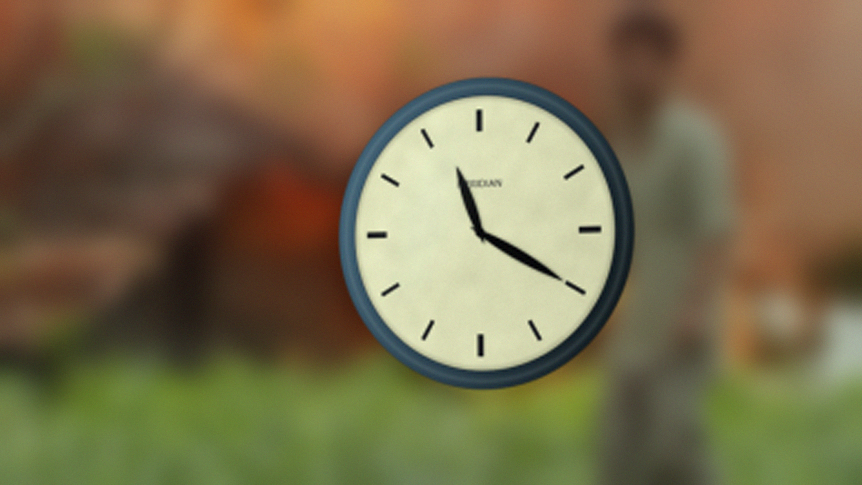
{"hour": 11, "minute": 20}
